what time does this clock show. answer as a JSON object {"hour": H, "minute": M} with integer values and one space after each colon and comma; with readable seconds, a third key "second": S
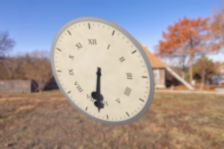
{"hour": 6, "minute": 32}
